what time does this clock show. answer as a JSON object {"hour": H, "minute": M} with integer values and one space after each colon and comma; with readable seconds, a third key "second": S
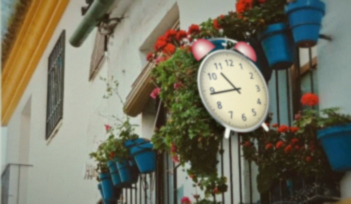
{"hour": 10, "minute": 44}
